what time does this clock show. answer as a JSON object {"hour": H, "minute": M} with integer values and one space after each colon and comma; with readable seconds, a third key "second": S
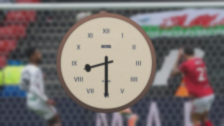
{"hour": 8, "minute": 30}
